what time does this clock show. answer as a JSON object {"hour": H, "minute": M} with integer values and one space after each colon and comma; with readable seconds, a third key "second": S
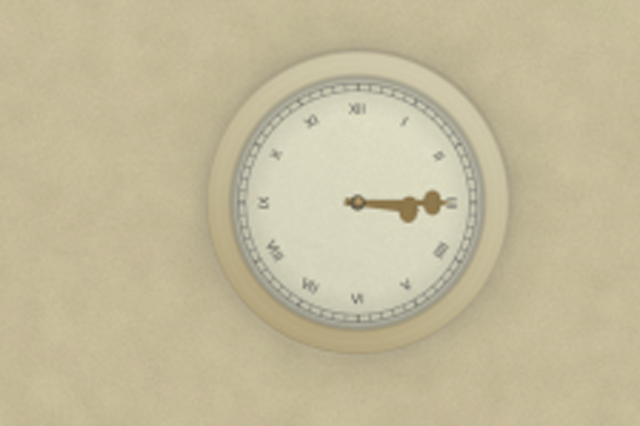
{"hour": 3, "minute": 15}
